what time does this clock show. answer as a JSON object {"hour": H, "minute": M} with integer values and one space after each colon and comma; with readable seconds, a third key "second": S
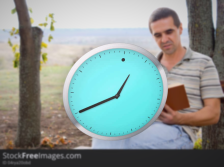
{"hour": 12, "minute": 40}
